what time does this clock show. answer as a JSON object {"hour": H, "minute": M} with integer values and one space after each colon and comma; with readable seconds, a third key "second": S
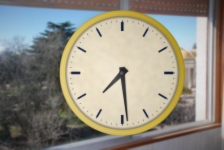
{"hour": 7, "minute": 29}
